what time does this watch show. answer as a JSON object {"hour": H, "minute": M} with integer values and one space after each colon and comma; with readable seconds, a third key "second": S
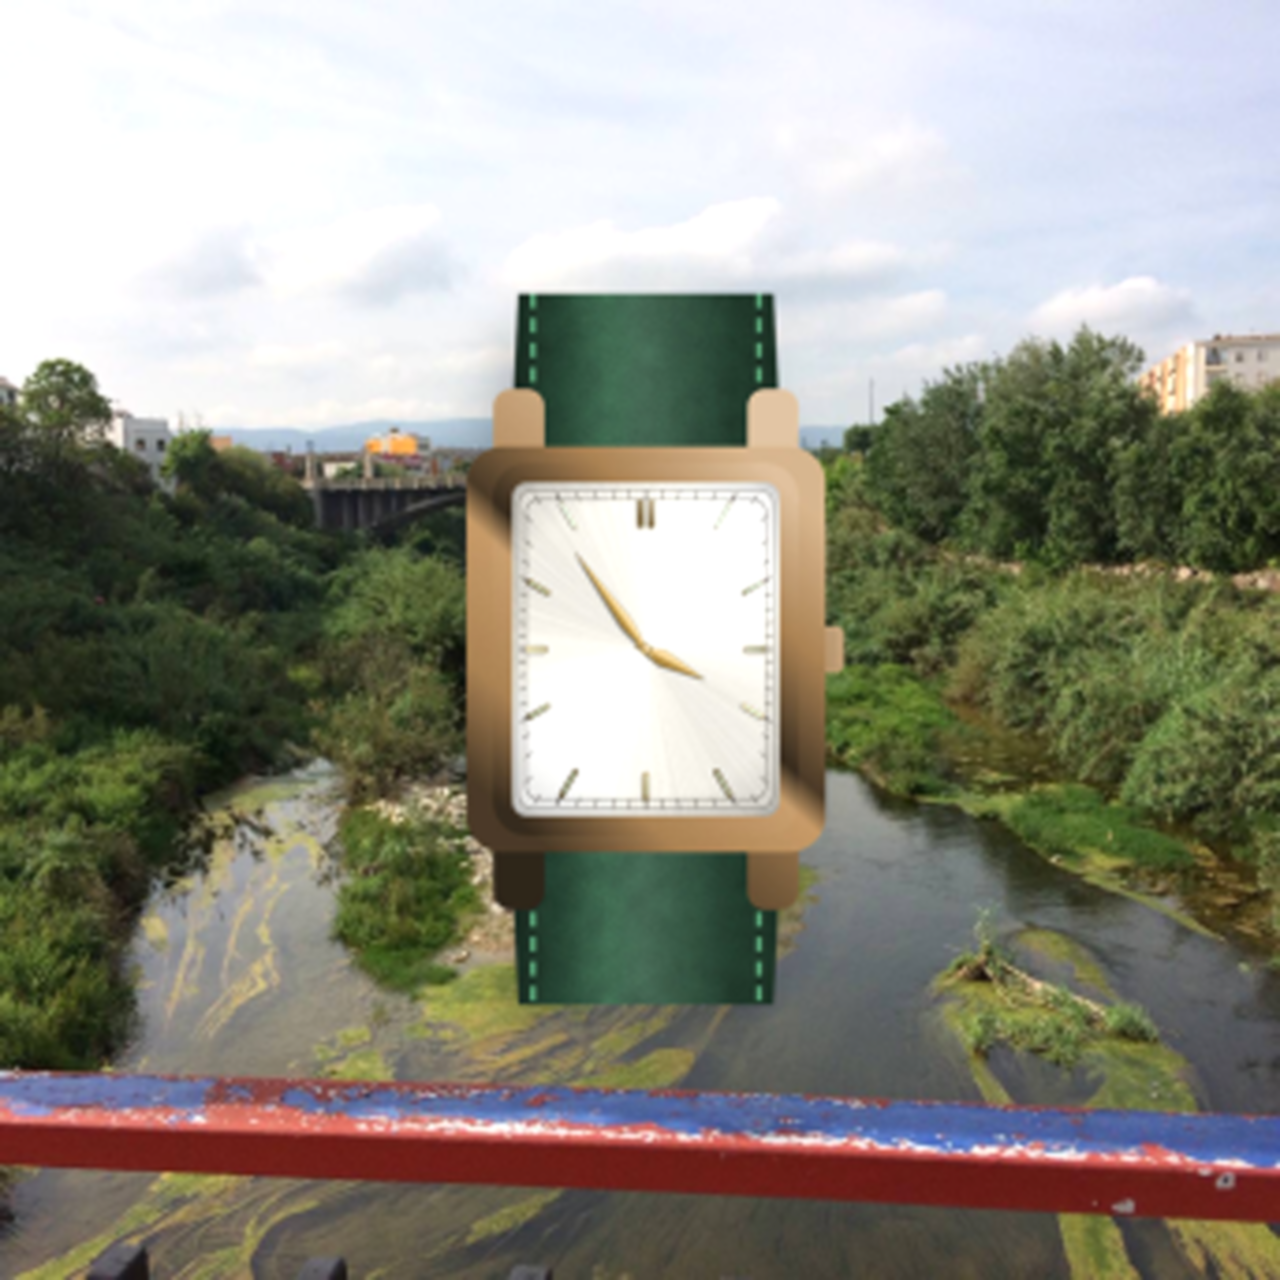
{"hour": 3, "minute": 54}
